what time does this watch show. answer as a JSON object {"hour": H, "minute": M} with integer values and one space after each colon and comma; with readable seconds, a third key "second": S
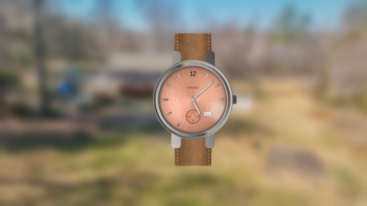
{"hour": 5, "minute": 8}
